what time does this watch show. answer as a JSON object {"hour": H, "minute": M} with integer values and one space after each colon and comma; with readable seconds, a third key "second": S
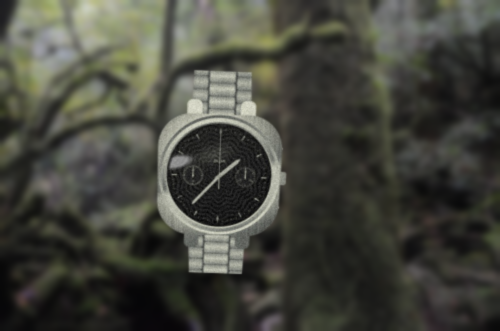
{"hour": 1, "minute": 37}
